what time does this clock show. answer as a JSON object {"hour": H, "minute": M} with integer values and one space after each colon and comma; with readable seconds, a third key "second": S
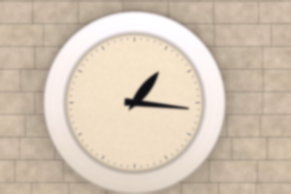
{"hour": 1, "minute": 16}
